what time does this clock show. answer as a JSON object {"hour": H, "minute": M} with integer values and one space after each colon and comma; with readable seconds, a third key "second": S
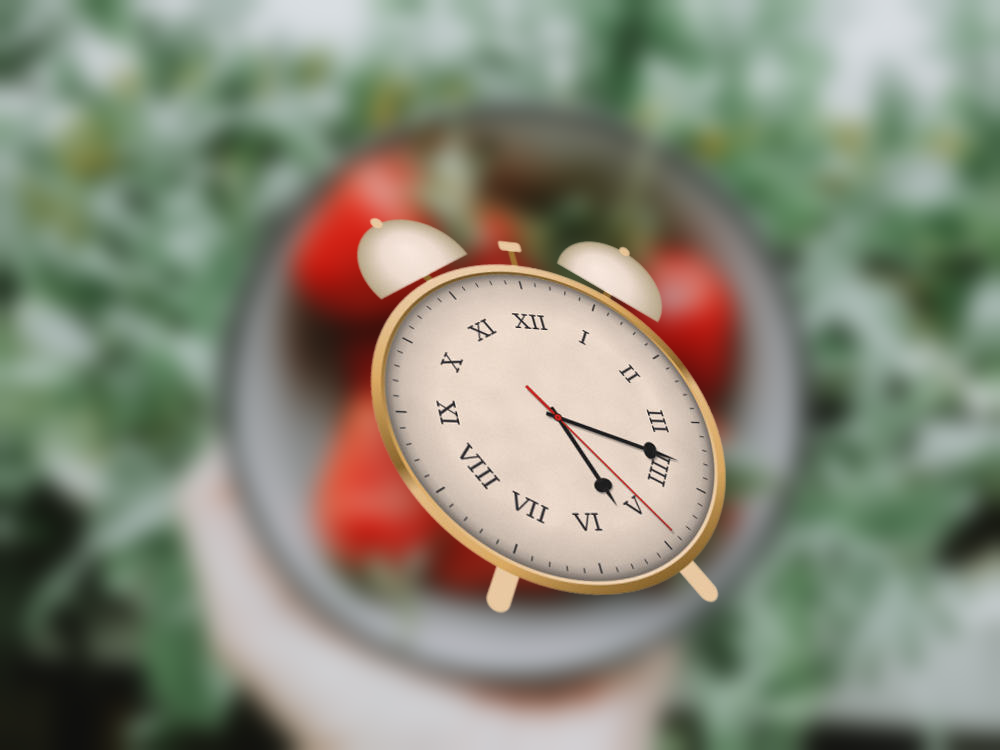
{"hour": 5, "minute": 18, "second": 24}
